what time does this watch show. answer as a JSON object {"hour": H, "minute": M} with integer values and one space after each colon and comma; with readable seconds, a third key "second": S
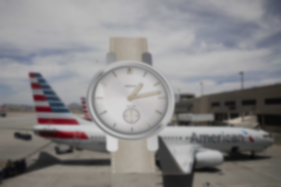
{"hour": 1, "minute": 13}
